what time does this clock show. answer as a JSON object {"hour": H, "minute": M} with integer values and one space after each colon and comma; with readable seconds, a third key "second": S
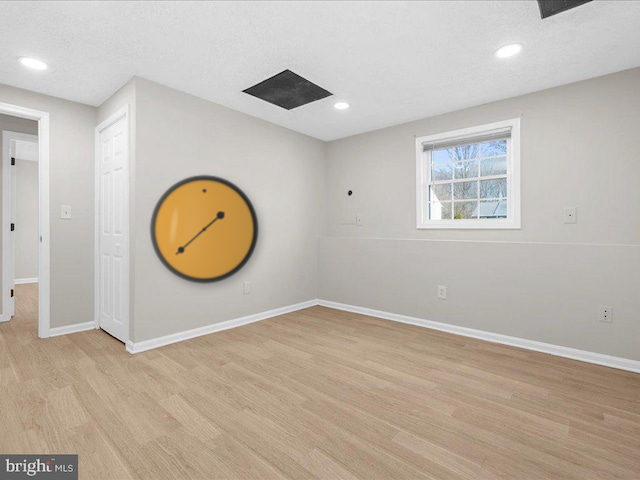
{"hour": 1, "minute": 38}
